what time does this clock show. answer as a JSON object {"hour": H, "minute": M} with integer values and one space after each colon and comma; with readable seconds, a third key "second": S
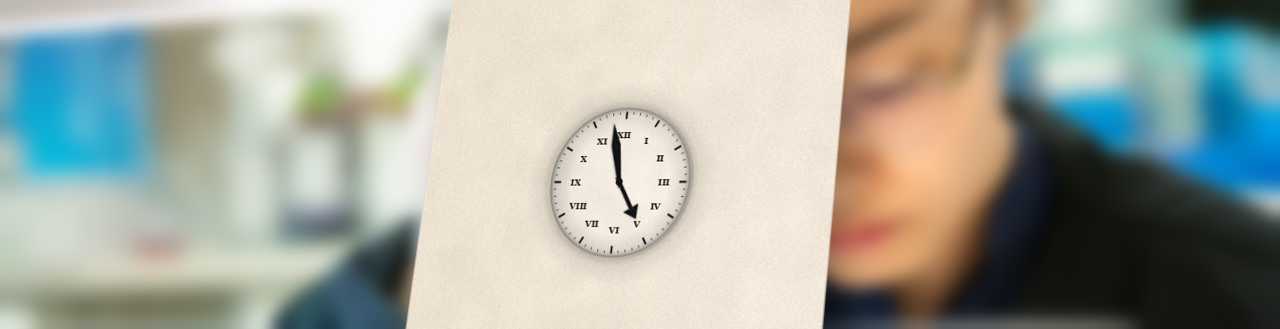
{"hour": 4, "minute": 58}
